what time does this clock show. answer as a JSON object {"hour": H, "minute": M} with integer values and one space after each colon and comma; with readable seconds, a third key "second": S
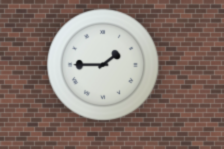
{"hour": 1, "minute": 45}
